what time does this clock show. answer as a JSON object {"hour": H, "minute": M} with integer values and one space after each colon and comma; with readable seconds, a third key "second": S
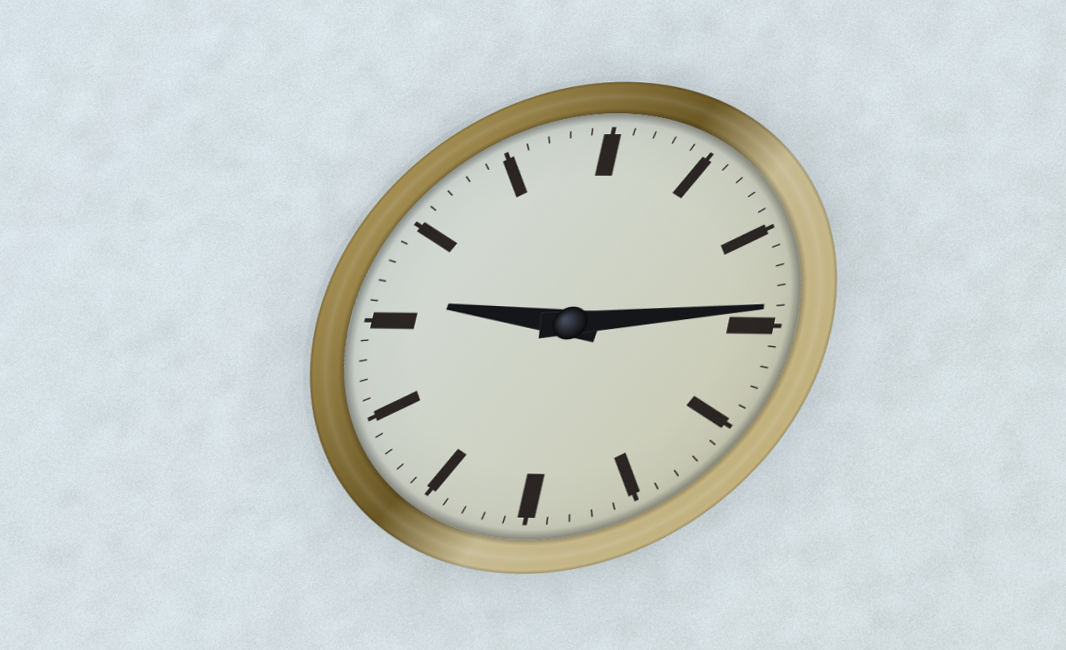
{"hour": 9, "minute": 14}
